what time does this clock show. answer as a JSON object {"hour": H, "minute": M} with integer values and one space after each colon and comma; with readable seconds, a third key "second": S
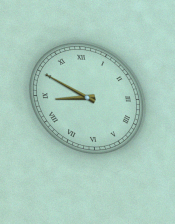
{"hour": 8, "minute": 50}
